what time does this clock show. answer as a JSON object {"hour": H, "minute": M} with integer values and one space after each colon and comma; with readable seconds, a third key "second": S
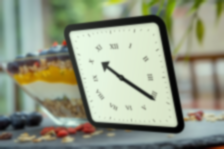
{"hour": 10, "minute": 21}
